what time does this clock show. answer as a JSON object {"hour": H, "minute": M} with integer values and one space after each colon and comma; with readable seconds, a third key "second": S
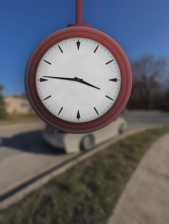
{"hour": 3, "minute": 46}
